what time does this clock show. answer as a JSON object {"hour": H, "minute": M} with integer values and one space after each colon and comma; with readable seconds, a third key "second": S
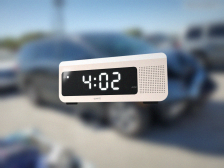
{"hour": 4, "minute": 2}
